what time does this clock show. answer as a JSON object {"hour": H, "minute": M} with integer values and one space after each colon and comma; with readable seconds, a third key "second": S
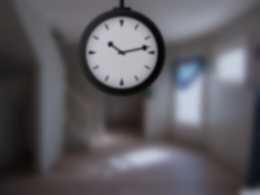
{"hour": 10, "minute": 13}
